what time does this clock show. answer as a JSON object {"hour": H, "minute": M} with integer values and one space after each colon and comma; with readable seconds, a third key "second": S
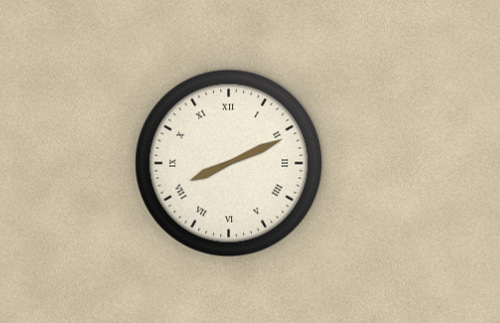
{"hour": 8, "minute": 11}
